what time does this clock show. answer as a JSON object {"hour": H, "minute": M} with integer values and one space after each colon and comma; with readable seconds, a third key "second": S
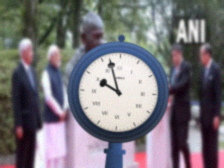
{"hour": 9, "minute": 57}
